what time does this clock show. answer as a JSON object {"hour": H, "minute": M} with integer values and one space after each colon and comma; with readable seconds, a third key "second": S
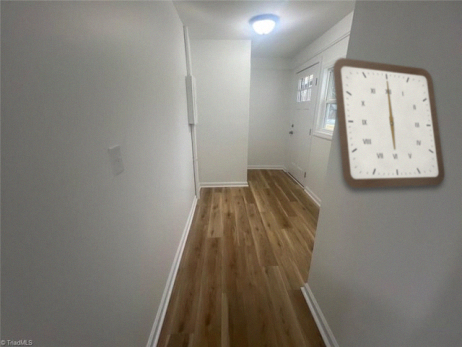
{"hour": 6, "minute": 0}
